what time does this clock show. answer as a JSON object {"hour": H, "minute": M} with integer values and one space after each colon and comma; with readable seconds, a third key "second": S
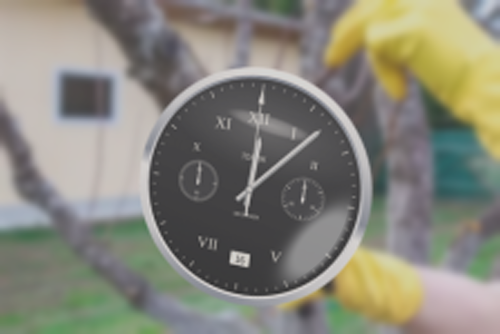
{"hour": 12, "minute": 7}
